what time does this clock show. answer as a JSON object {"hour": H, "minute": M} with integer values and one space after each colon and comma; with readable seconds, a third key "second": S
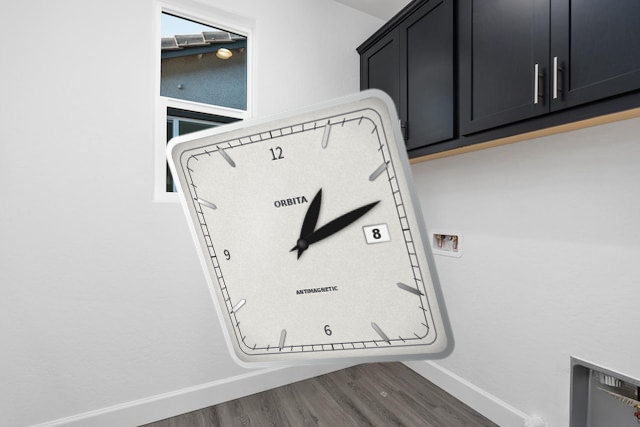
{"hour": 1, "minute": 12}
